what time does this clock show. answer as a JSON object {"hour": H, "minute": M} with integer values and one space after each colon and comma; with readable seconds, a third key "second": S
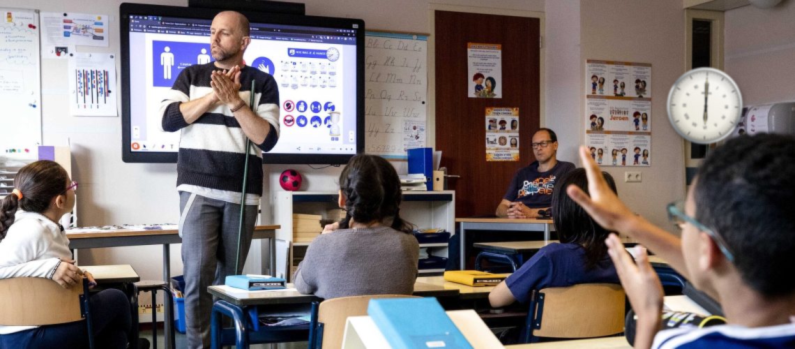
{"hour": 6, "minute": 0}
